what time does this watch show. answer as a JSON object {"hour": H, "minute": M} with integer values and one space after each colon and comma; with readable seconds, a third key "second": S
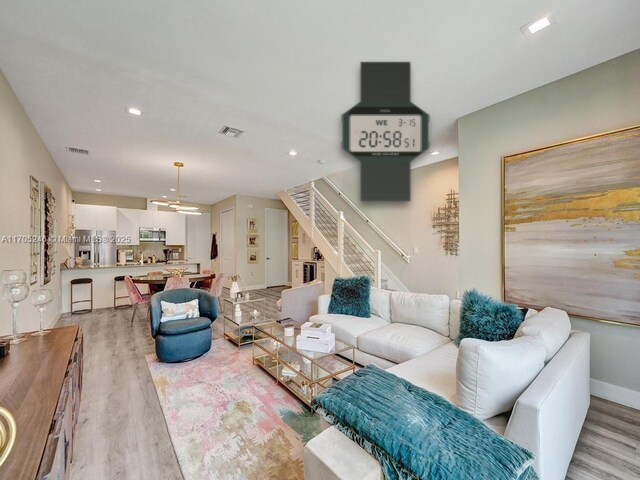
{"hour": 20, "minute": 58}
